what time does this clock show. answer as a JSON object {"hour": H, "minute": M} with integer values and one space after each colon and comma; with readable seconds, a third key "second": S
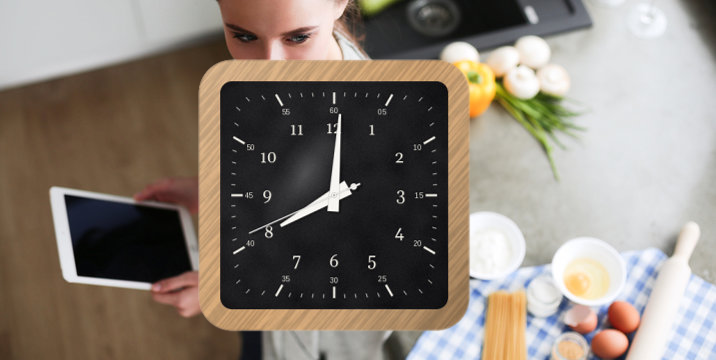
{"hour": 8, "minute": 0, "second": 41}
